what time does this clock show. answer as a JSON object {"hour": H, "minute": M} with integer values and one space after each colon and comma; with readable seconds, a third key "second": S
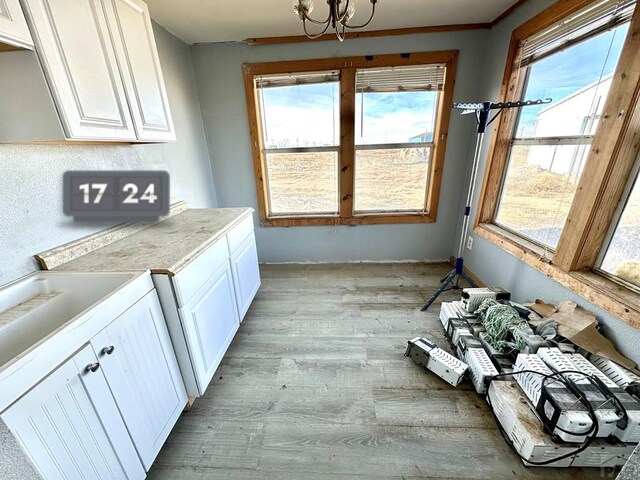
{"hour": 17, "minute": 24}
